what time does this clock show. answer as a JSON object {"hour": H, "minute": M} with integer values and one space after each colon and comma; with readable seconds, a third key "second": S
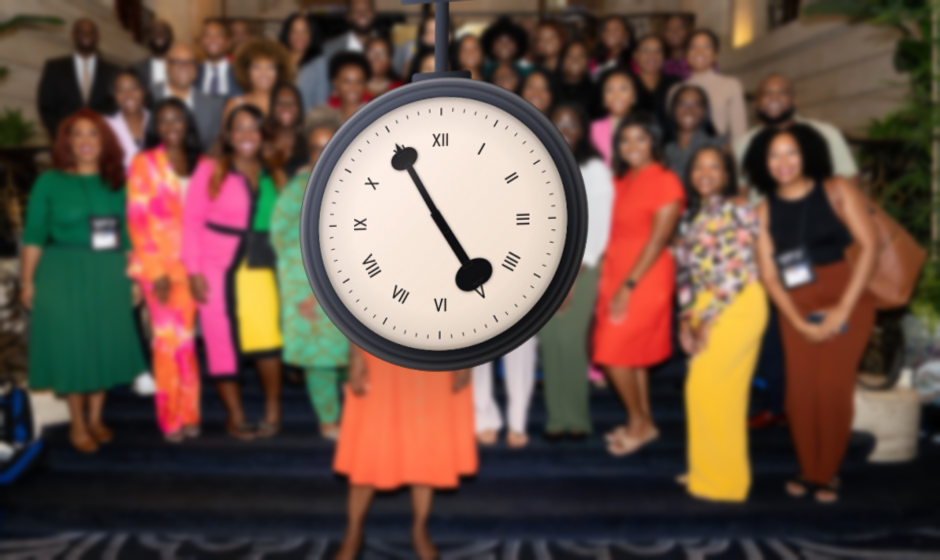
{"hour": 4, "minute": 55}
